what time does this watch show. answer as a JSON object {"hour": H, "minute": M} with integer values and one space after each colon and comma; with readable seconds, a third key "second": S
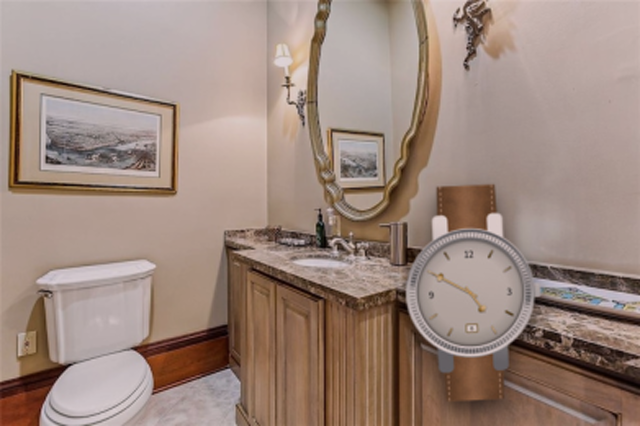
{"hour": 4, "minute": 50}
